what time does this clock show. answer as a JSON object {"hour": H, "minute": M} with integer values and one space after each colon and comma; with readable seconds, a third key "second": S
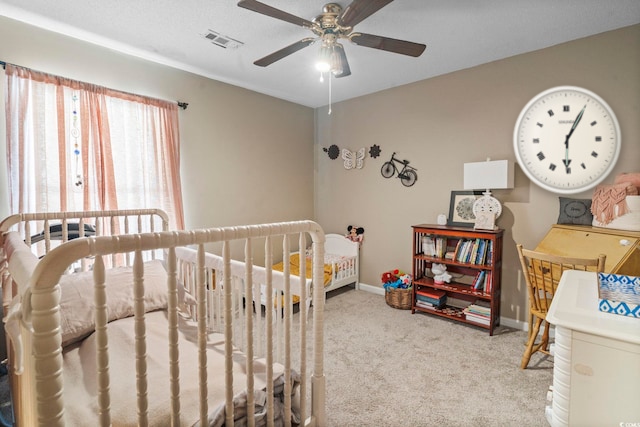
{"hour": 6, "minute": 5}
